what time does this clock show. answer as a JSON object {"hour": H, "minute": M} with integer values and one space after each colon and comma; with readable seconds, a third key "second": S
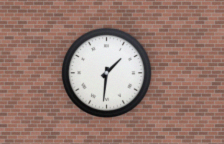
{"hour": 1, "minute": 31}
